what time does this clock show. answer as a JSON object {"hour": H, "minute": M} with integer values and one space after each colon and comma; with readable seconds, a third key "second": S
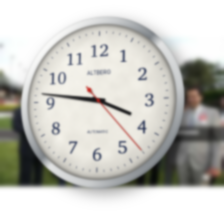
{"hour": 3, "minute": 46, "second": 23}
